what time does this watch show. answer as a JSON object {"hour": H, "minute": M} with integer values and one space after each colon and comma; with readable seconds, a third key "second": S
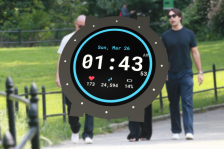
{"hour": 1, "minute": 43}
